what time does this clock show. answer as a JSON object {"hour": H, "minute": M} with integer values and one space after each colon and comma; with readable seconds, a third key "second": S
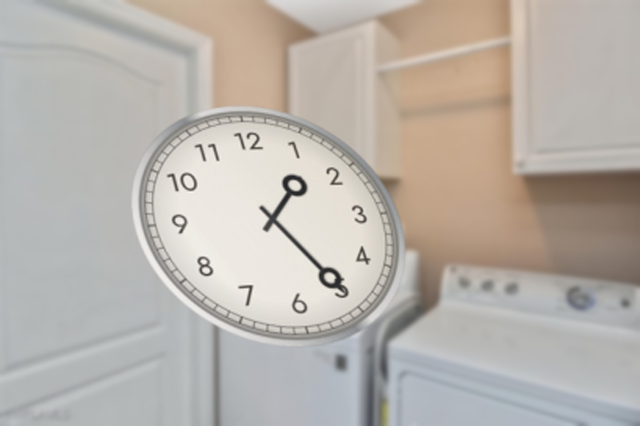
{"hour": 1, "minute": 25}
